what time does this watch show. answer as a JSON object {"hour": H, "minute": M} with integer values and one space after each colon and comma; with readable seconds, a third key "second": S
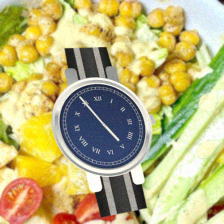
{"hour": 4, "minute": 55}
